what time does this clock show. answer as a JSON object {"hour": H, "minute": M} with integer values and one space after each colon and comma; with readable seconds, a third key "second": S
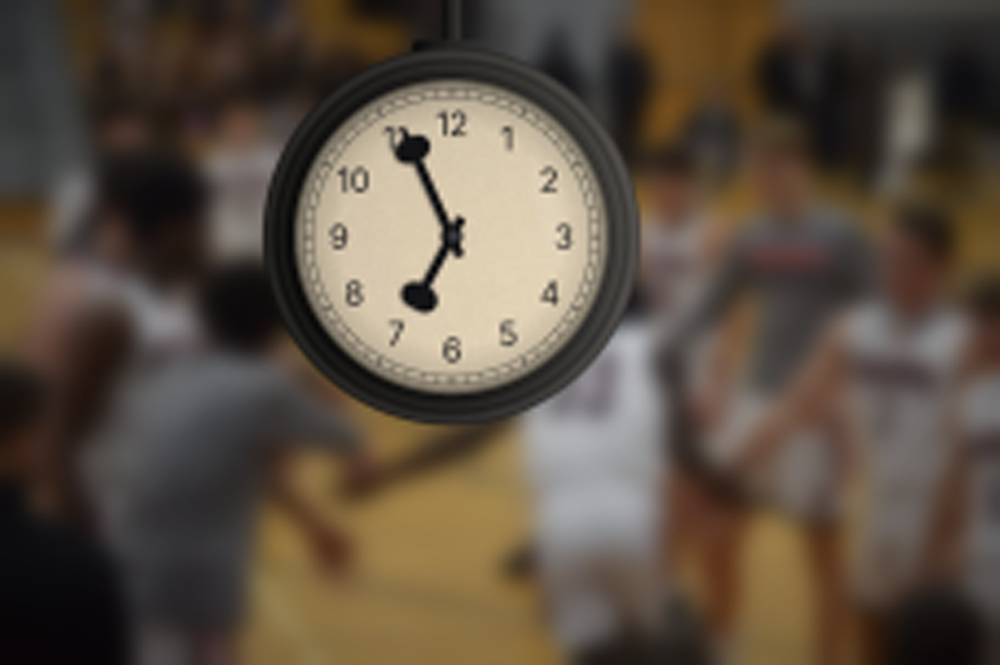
{"hour": 6, "minute": 56}
